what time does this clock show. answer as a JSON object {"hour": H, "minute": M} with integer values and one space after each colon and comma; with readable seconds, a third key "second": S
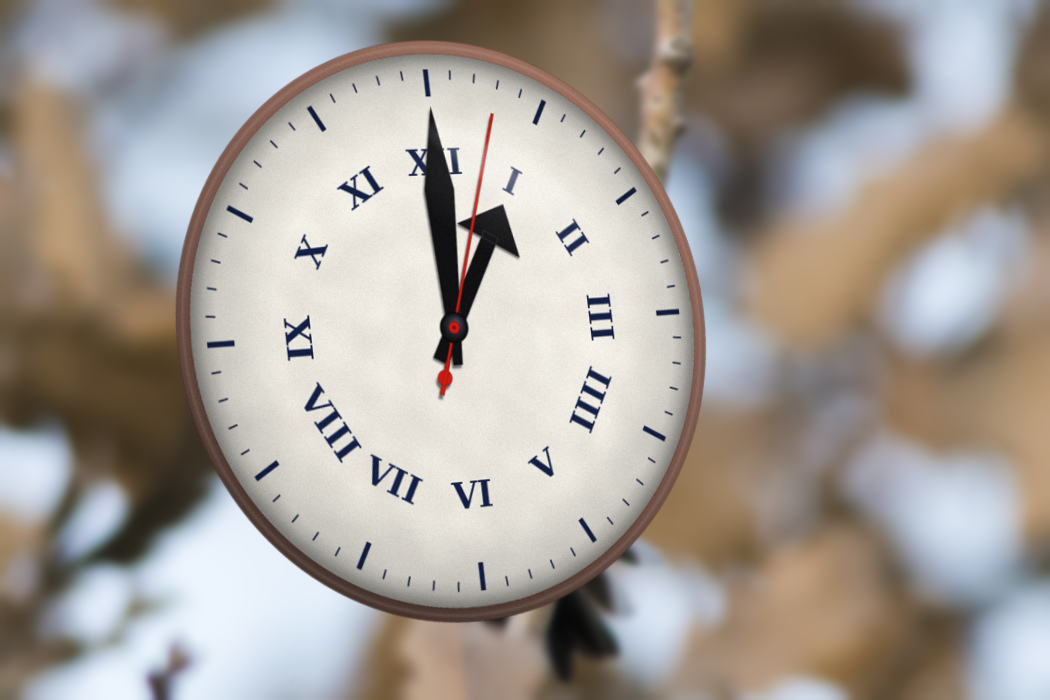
{"hour": 1, "minute": 0, "second": 3}
